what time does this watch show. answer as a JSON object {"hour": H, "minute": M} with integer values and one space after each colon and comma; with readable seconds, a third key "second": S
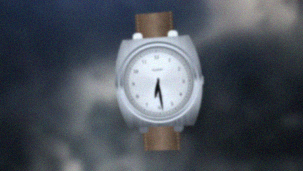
{"hour": 6, "minute": 29}
